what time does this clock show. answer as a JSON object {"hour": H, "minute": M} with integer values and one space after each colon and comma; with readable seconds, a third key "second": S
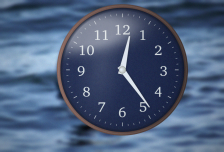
{"hour": 12, "minute": 24}
